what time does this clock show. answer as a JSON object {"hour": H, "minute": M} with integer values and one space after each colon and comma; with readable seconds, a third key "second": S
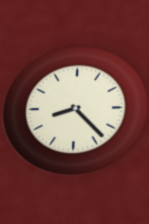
{"hour": 8, "minute": 23}
